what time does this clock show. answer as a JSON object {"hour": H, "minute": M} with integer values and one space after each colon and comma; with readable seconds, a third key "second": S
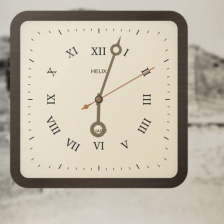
{"hour": 6, "minute": 3, "second": 10}
